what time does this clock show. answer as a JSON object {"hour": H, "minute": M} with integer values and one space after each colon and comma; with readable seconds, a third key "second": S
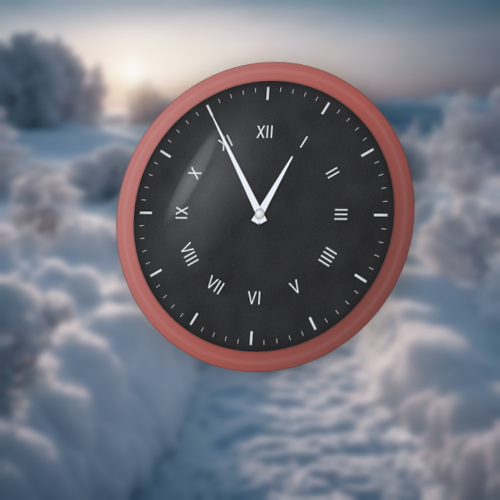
{"hour": 12, "minute": 55}
